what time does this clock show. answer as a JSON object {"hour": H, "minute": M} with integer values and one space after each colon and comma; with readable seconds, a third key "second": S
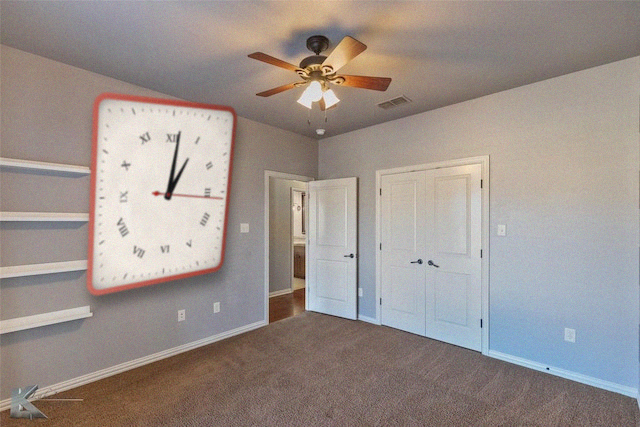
{"hour": 1, "minute": 1, "second": 16}
